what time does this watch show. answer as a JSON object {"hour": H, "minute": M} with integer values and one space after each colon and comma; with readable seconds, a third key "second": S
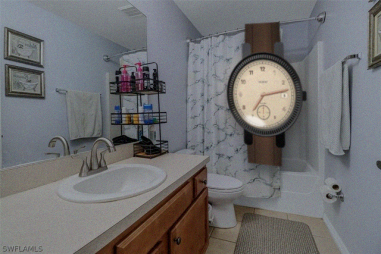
{"hour": 7, "minute": 13}
